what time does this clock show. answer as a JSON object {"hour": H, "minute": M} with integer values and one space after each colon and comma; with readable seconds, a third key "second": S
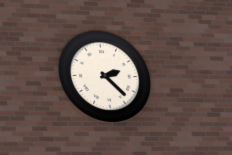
{"hour": 2, "minute": 23}
